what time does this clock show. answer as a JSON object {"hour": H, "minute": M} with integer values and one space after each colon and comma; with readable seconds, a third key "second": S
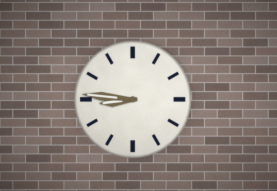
{"hour": 8, "minute": 46}
